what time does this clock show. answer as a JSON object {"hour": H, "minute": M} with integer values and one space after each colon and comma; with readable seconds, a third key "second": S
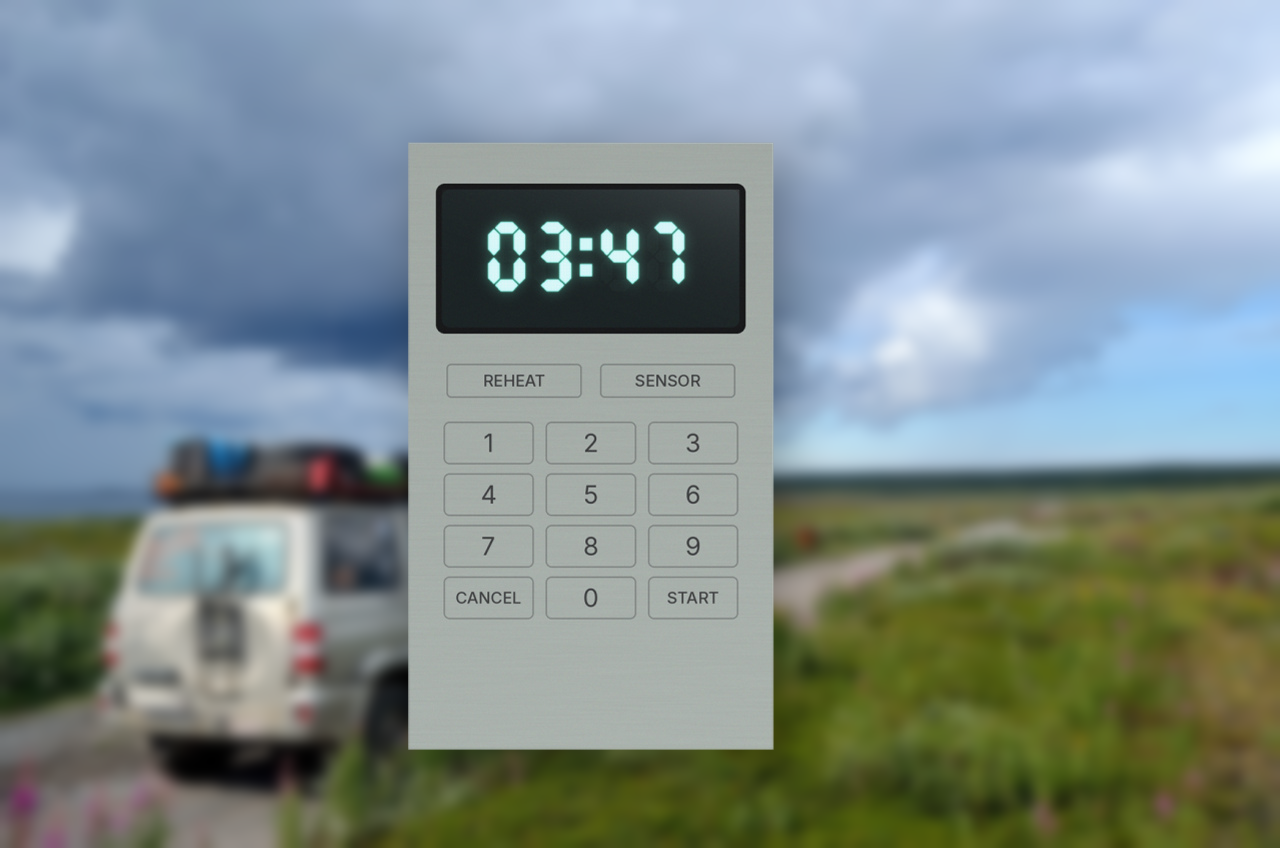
{"hour": 3, "minute": 47}
